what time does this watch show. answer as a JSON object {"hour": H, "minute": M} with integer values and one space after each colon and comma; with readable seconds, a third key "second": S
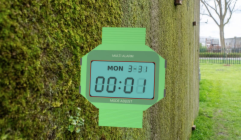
{"hour": 0, "minute": 1}
